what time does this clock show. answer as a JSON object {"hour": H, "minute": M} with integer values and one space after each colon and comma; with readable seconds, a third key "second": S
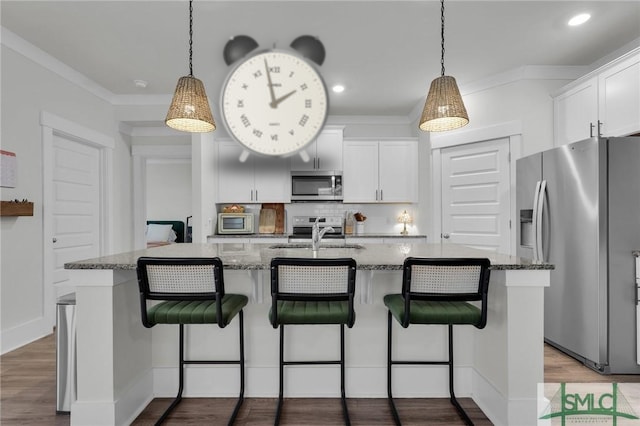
{"hour": 1, "minute": 58}
